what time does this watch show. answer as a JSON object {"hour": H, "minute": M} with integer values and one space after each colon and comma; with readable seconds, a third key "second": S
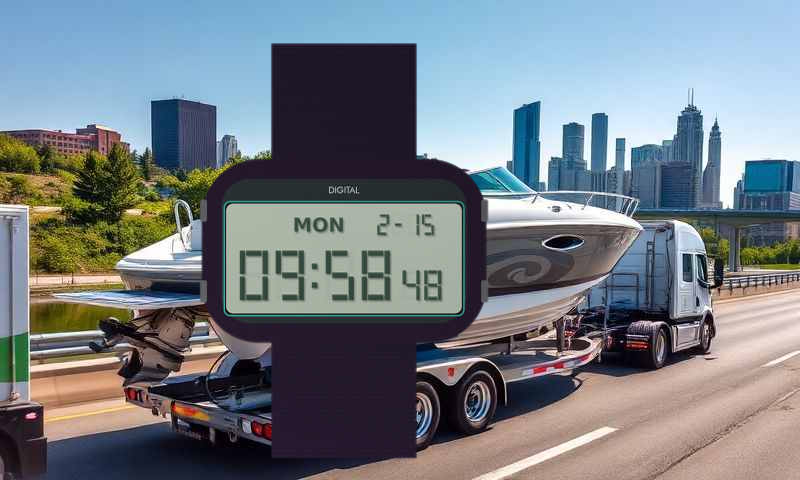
{"hour": 9, "minute": 58, "second": 48}
